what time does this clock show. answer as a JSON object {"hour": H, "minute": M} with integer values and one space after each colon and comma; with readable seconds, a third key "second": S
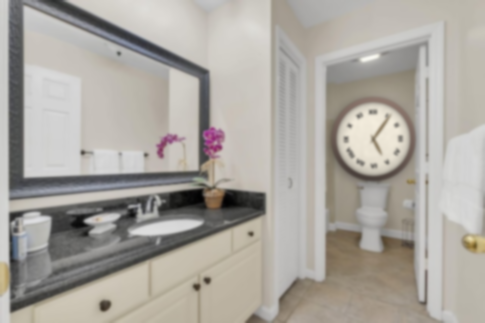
{"hour": 5, "minute": 6}
